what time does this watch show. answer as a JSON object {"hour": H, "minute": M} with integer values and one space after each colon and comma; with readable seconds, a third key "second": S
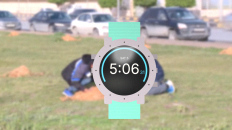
{"hour": 5, "minute": 6}
